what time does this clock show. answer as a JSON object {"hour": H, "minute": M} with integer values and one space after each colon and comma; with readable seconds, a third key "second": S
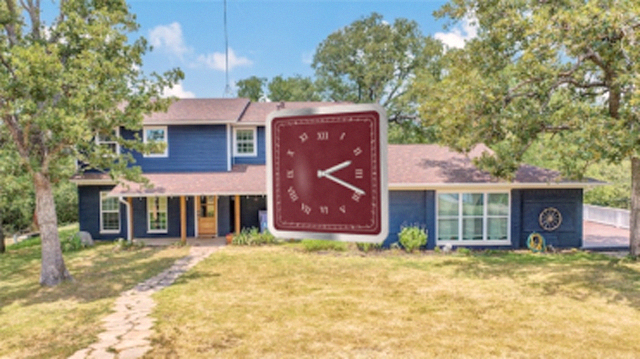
{"hour": 2, "minute": 19}
